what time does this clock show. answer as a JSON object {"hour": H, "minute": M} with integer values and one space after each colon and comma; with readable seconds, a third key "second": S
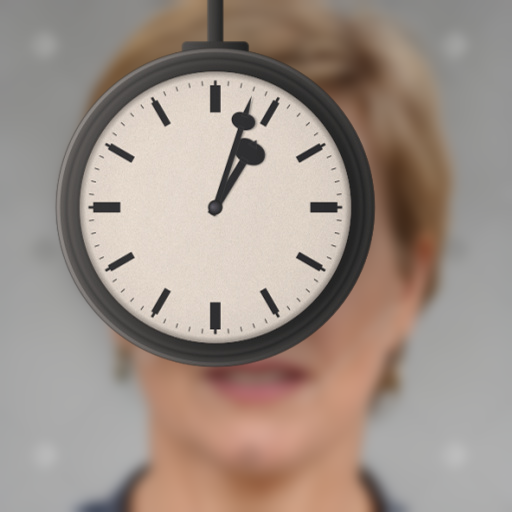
{"hour": 1, "minute": 3}
